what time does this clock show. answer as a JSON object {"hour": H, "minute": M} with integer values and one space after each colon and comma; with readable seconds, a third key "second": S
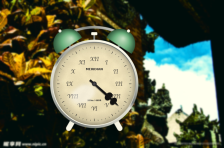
{"hour": 4, "minute": 22}
